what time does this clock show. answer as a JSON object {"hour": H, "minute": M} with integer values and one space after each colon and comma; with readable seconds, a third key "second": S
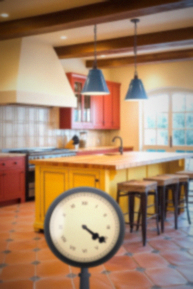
{"hour": 4, "minute": 21}
